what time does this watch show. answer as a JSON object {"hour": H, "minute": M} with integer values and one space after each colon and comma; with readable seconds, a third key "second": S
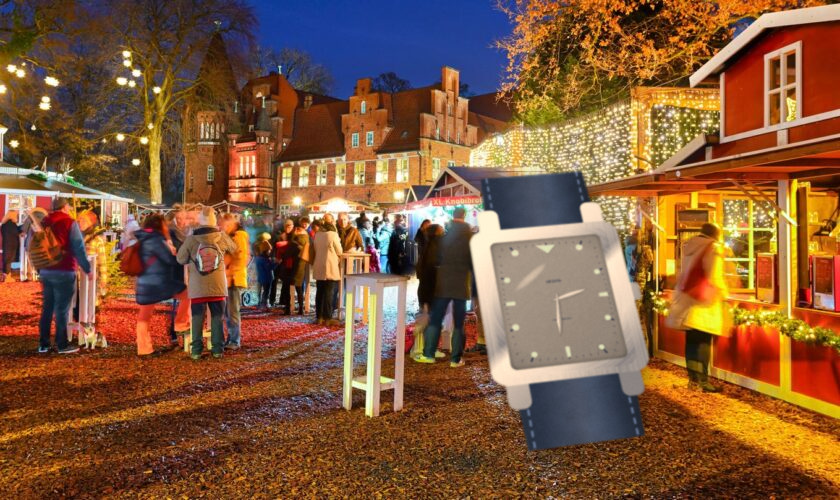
{"hour": 2, "minute": 31}
